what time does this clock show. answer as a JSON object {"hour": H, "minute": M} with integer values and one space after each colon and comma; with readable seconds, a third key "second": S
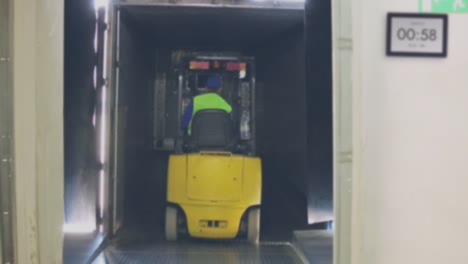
{"hour": 0, "minute": 58}
